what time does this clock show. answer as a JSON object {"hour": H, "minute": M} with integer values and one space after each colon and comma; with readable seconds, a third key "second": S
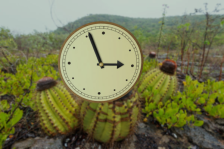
{"hour": 2, "minute": 56}
